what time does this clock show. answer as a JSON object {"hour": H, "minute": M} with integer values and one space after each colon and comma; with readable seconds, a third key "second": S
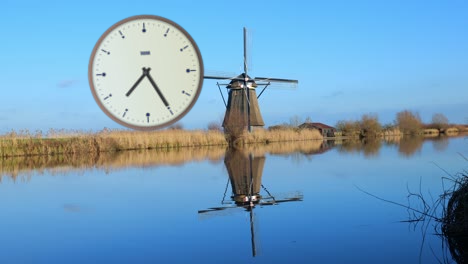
{"hour": 7, "minute": 25}
